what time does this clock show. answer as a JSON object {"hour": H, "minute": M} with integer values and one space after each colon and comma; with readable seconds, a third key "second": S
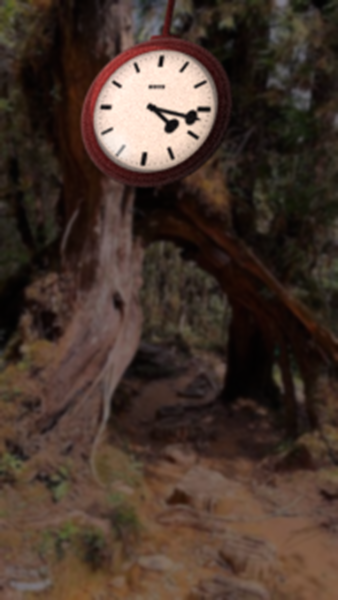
{"hour": 4, "minute": 17}
